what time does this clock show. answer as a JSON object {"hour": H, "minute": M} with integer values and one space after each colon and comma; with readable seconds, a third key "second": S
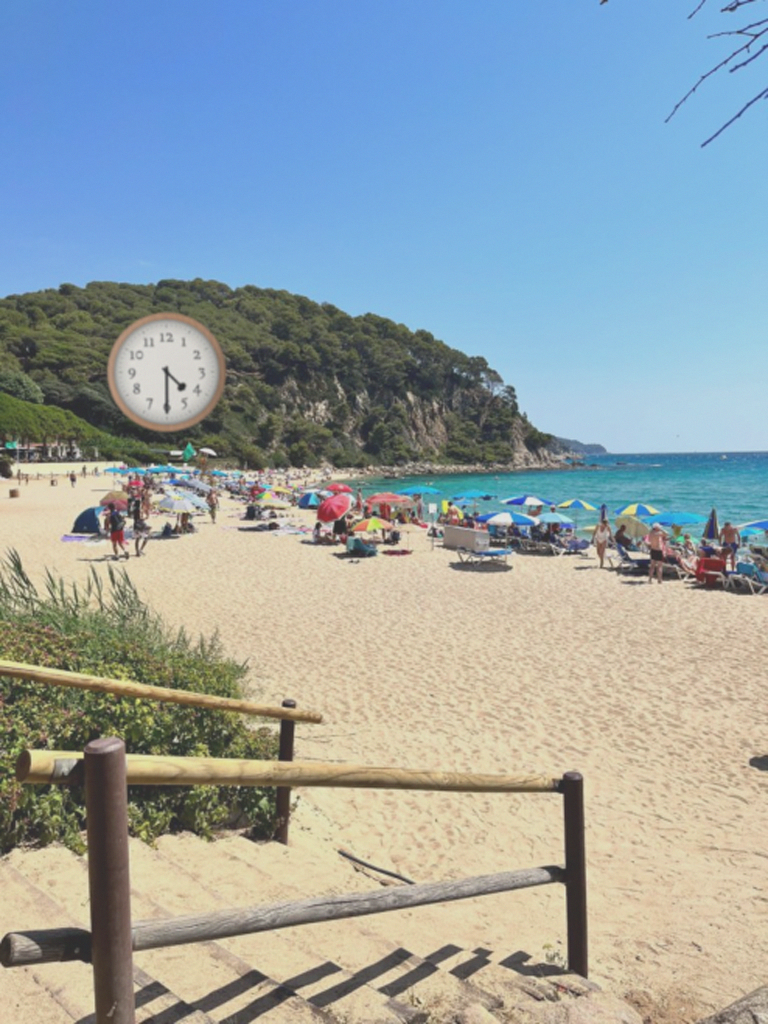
{"hour": 4, "minute": 30}
